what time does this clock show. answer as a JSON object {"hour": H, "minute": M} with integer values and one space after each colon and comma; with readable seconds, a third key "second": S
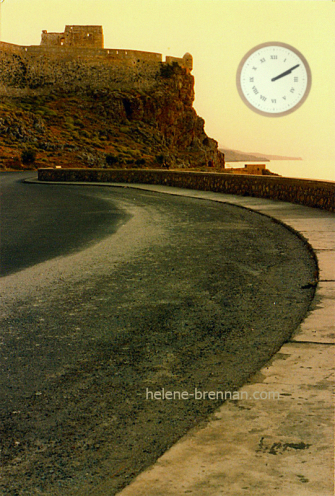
{"hour": 2, "minute": 10}
